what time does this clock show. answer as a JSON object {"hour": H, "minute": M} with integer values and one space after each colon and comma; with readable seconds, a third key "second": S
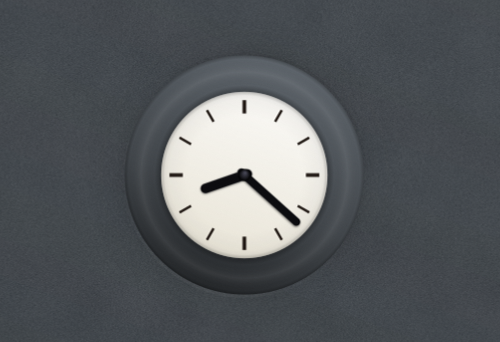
{"hour": 8, "minute": 22}
